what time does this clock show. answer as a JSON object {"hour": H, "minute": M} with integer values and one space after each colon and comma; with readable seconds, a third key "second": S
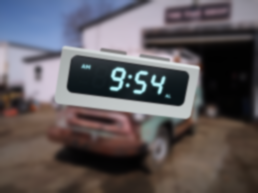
{"hour": 9, "minute": 54}
